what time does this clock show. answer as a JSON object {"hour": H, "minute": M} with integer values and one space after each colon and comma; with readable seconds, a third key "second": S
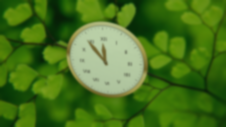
{"hour": 11, "minute": 54}
